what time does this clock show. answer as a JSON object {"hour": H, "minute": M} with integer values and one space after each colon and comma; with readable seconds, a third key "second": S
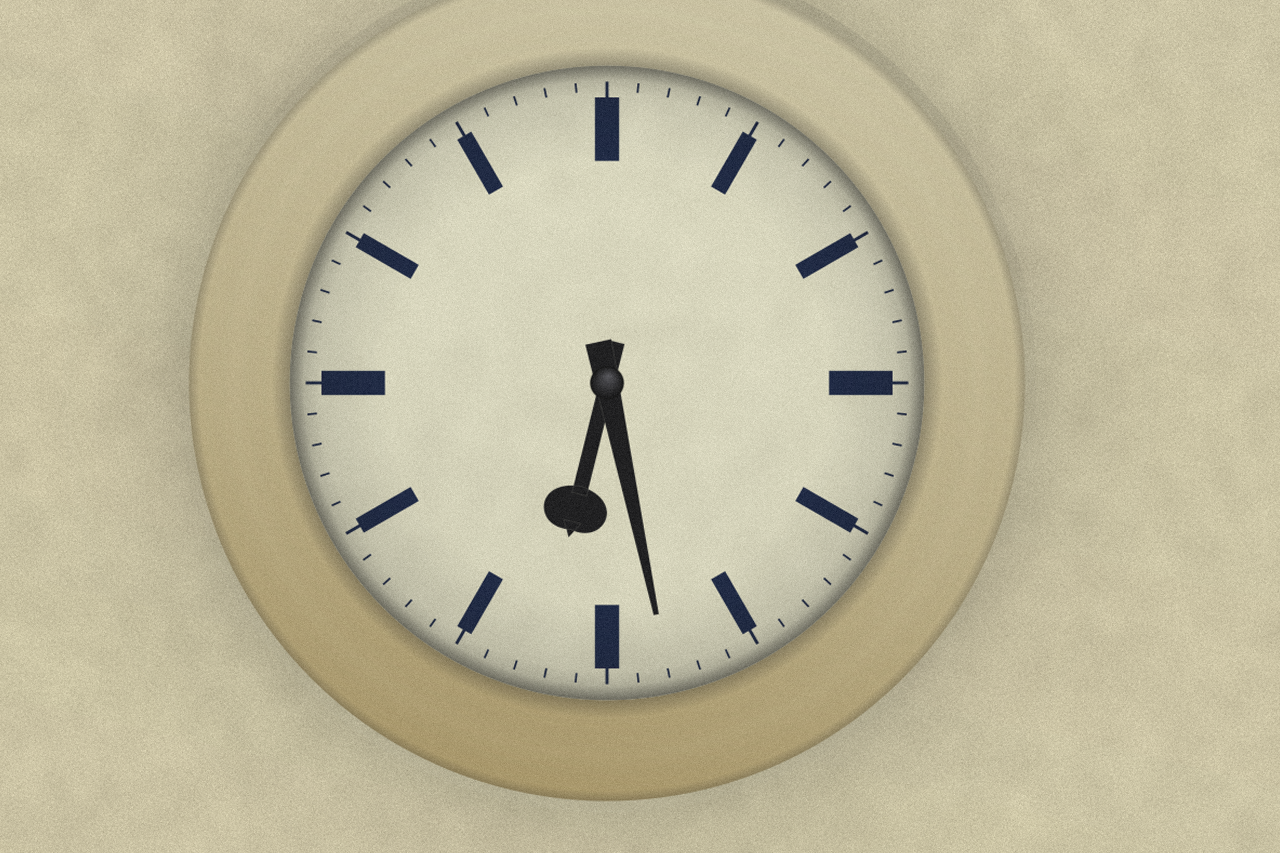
{"hour": 6, "minute": 28}
